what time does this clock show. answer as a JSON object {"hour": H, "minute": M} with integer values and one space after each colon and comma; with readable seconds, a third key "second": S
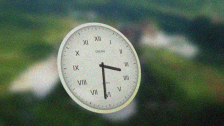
{"hour": 3, "minute": 31}
